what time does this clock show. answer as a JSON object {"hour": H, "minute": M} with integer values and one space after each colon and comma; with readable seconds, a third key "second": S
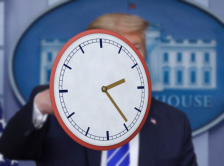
{"hour": 2, "minute": 24}
